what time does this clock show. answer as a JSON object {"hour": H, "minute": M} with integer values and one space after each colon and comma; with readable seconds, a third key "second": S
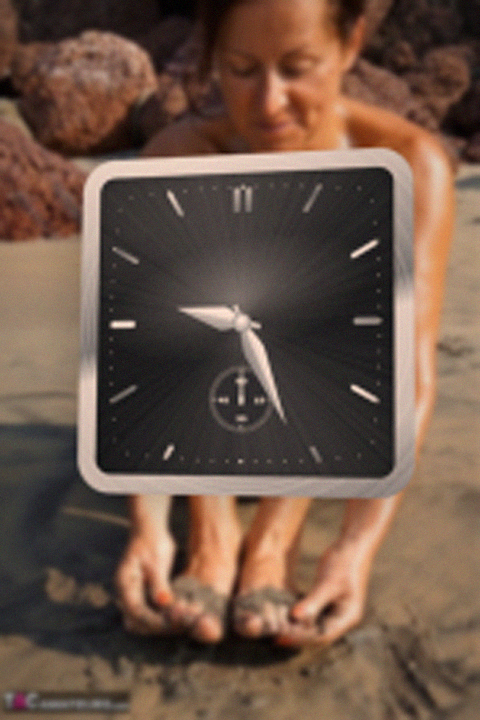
{"hour": 9, "minute": 26}
